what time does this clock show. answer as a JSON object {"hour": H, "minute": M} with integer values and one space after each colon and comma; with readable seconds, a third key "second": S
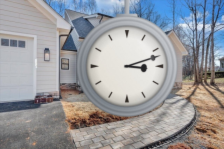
{"hour": 3, "minute": 12}
